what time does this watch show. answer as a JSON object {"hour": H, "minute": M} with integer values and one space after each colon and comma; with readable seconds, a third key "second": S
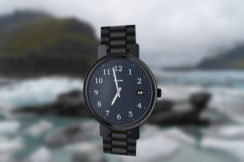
{"hour": 6, "minute": 58}
